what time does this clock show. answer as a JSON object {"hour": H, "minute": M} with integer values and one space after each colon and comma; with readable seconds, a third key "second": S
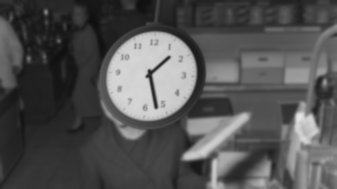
{"hour": 1, "minute": 27}
